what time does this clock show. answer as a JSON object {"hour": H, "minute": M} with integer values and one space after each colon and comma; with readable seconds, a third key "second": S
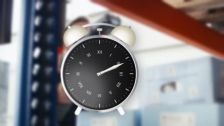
{"hour": 2, "minute": 11}
